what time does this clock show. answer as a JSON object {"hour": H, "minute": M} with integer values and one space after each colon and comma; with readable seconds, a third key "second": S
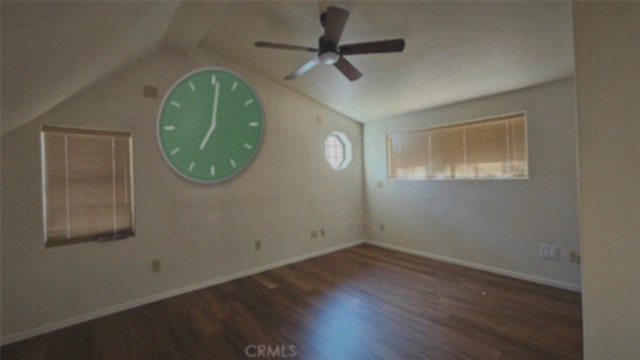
{"hour": 7, "minute": 1}
